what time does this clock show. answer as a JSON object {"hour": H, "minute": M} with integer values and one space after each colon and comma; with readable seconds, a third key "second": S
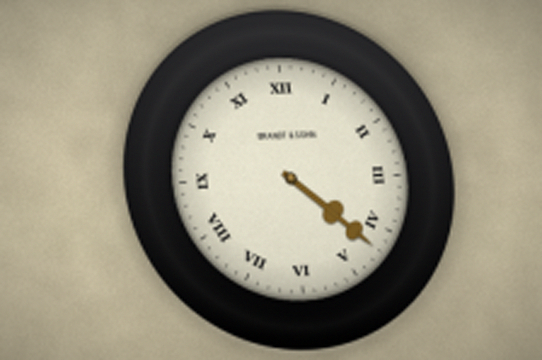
{"hour": 4, "minute": 22}
